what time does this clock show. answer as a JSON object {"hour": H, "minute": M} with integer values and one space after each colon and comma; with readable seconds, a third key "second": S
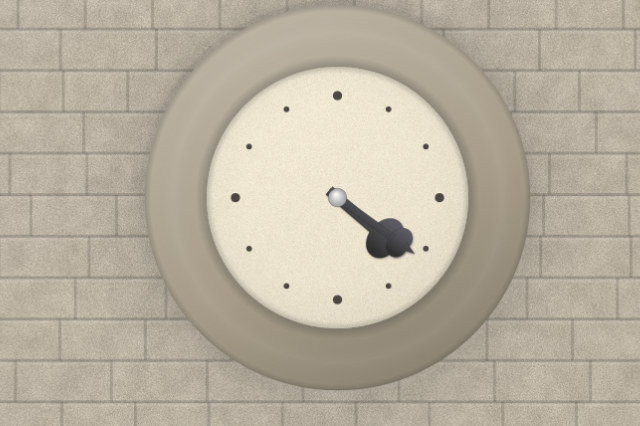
{"hour": 4, "minute": 21}
